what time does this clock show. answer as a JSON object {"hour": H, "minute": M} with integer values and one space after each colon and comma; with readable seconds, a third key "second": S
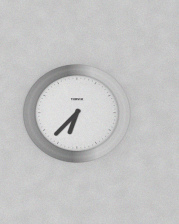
{"hour": 6, "minute": 37}
